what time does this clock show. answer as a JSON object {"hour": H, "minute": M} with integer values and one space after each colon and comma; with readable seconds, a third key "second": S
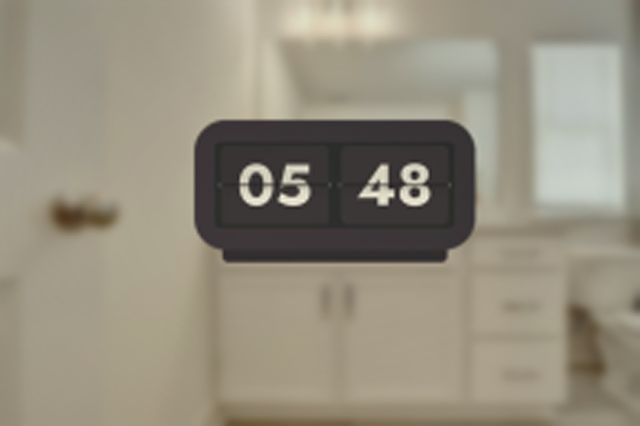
{"hour": 5, "minute": 48}
